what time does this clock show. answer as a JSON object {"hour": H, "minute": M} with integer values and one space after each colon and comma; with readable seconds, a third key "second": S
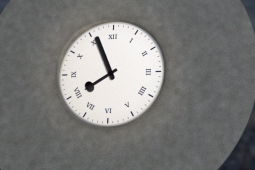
{"hour": 7, "minute": 56}
